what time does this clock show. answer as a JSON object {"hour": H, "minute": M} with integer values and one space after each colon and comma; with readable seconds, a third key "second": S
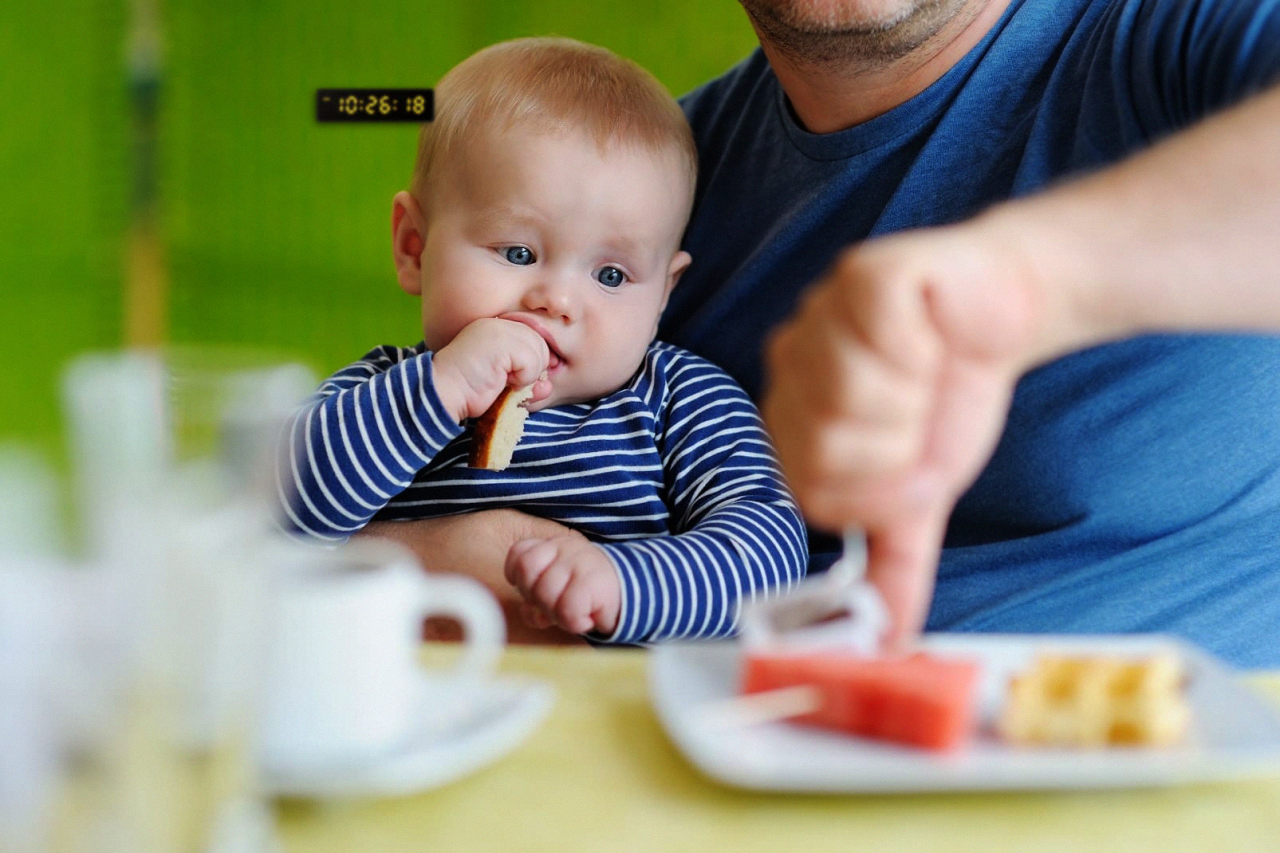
{"hour": 10, "minute": 26, "second": 18}
